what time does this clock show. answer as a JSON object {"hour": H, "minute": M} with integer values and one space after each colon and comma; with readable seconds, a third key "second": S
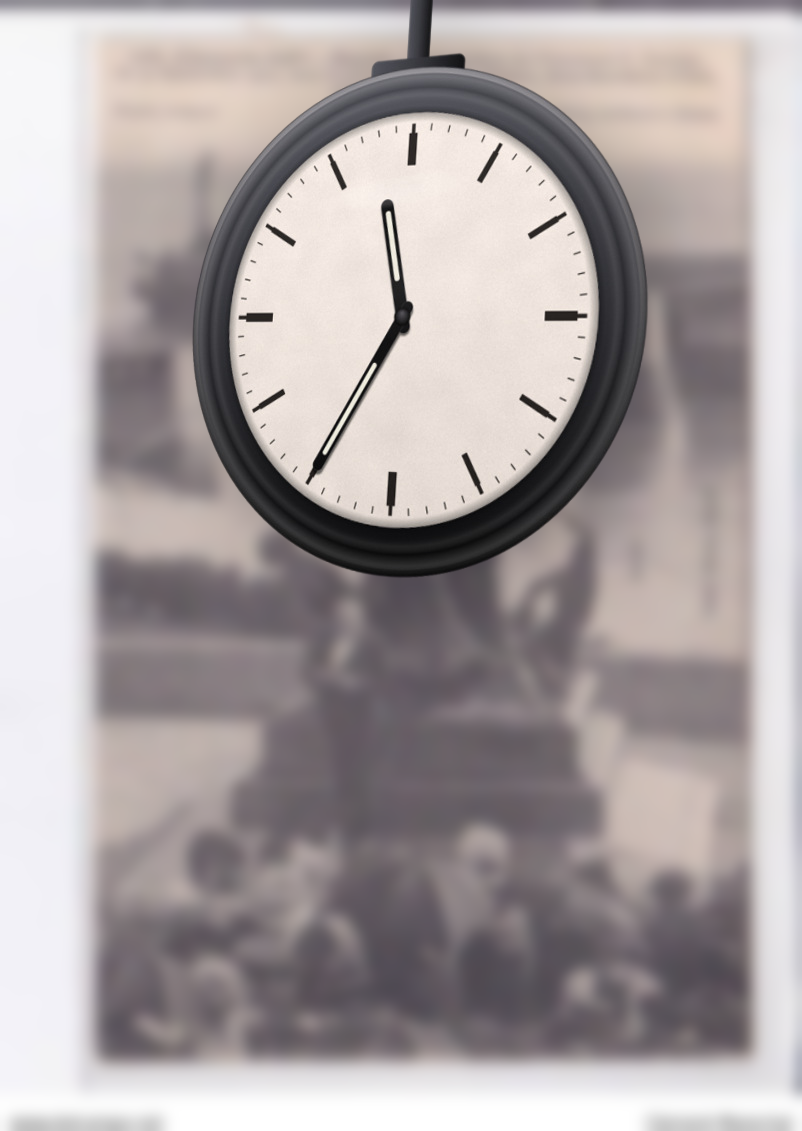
{"hour": 11, "minute": 35}
